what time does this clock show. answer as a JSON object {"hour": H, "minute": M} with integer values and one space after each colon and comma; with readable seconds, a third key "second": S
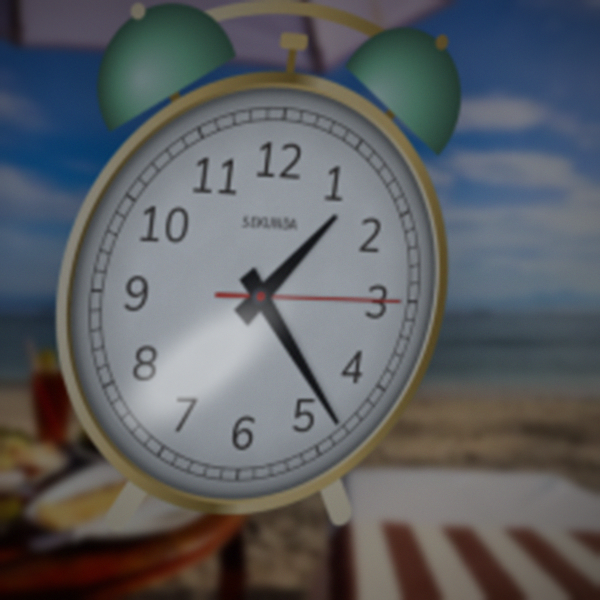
{"hour": 1, "minute": 23, "second": 15}
